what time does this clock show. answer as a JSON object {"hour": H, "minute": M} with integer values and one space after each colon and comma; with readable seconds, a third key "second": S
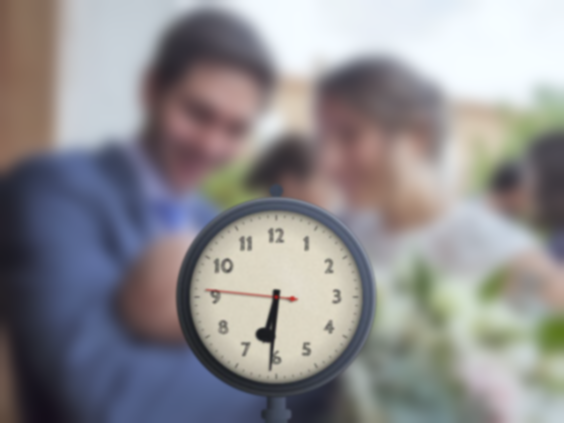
{"hour": 6, "minute": 30, "second": 46}
